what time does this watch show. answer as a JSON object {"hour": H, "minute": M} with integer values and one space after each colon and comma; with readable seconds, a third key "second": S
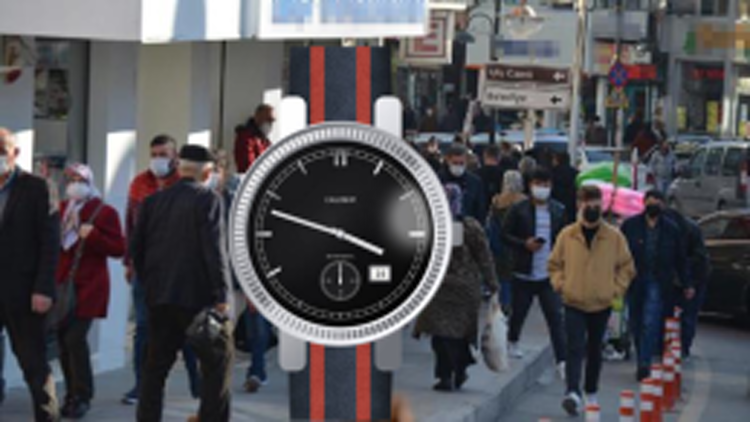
{"hour": 3, "minute": 48}
